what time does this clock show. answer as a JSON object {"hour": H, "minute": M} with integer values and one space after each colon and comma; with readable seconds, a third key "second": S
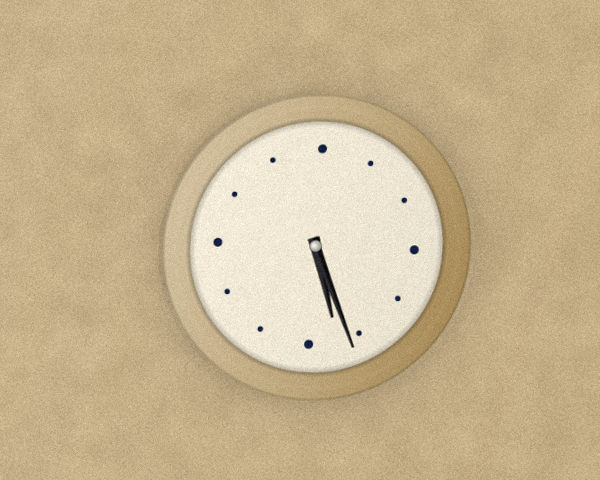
{"hour": 5, "minute": 26}
